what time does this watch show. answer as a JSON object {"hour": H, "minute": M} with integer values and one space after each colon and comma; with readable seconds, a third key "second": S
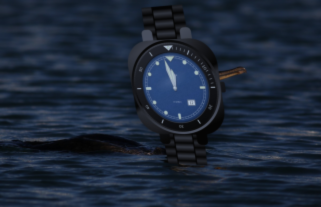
{"hour": 11, "minute": 58}
